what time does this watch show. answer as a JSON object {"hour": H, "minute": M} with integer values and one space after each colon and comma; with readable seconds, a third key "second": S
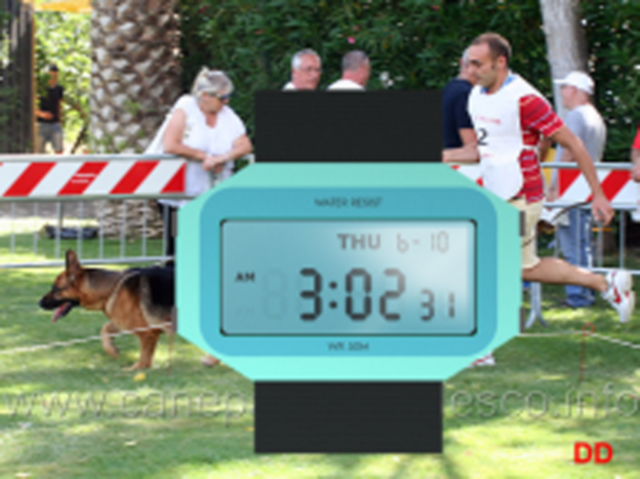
{"hour": 3, "minute": 2, "second": 31}
